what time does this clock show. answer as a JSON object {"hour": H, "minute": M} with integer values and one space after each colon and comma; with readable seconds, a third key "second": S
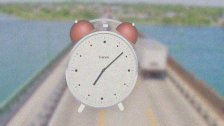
{"hour": 7, "minute": 8}
